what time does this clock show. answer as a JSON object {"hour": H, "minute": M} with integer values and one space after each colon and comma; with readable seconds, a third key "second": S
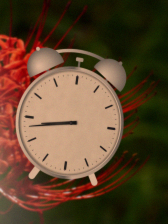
{"hour": 8, "minute": 43}
